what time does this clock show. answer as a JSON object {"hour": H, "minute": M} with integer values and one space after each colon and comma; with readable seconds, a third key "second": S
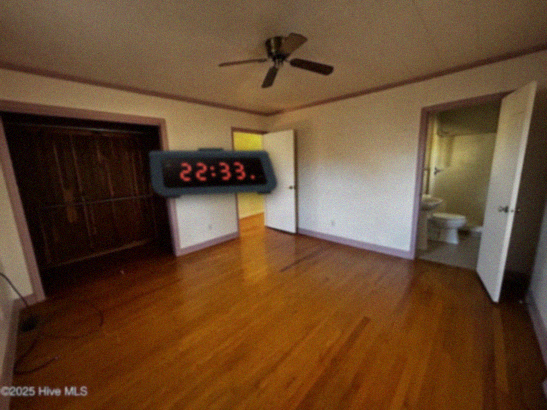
{"hour": 22, "minute": 33}
